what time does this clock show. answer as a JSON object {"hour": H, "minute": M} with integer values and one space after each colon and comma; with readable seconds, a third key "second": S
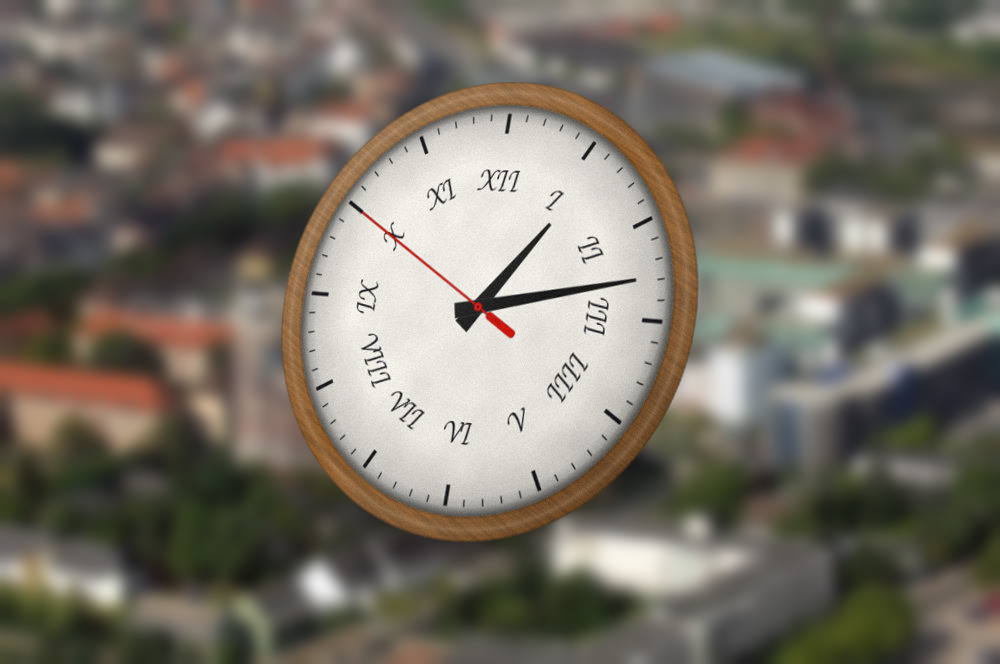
{"hour": 1, "minute": 12, "second": 50}
